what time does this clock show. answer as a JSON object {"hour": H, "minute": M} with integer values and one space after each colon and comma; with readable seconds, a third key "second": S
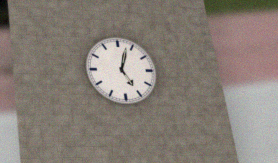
{"hour": 5, "minute": 3}
